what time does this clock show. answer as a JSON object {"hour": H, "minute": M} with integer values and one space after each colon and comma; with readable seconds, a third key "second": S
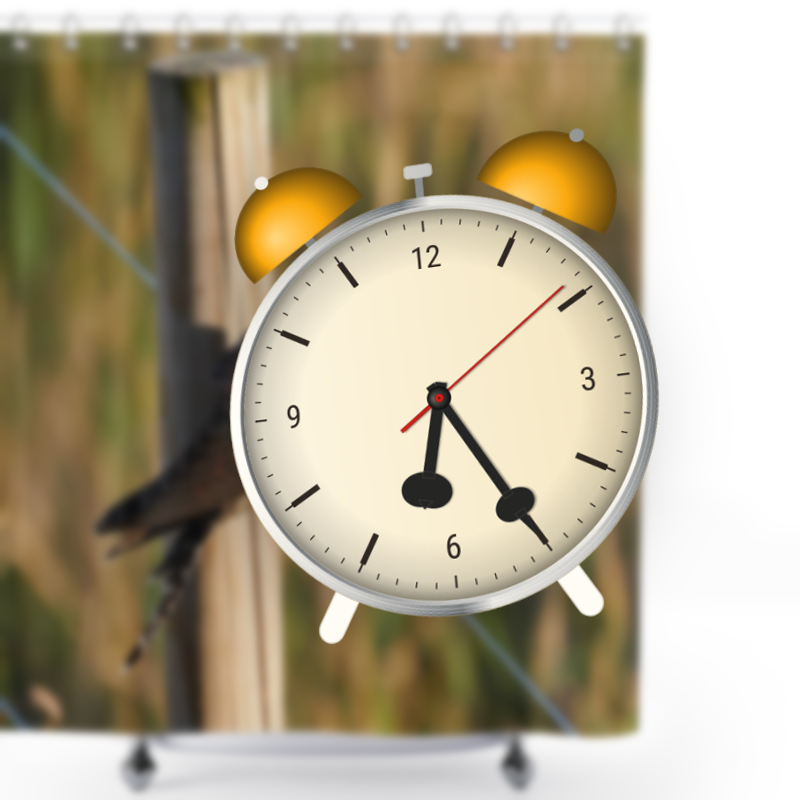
{"hour": 6, "minute": 25, "second": 9}
